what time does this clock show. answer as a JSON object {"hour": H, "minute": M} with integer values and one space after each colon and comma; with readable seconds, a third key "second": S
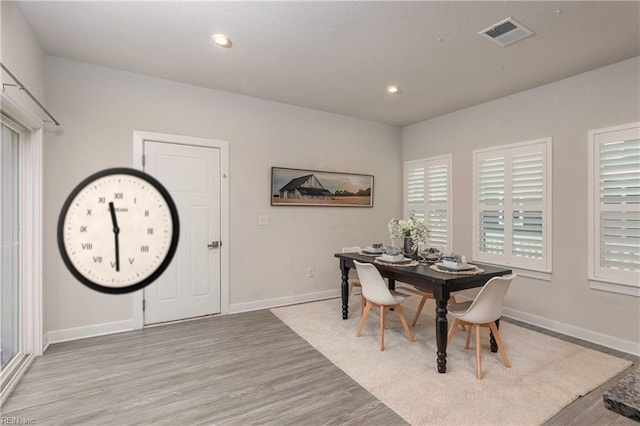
{"hour": 11, "minute": 29}
